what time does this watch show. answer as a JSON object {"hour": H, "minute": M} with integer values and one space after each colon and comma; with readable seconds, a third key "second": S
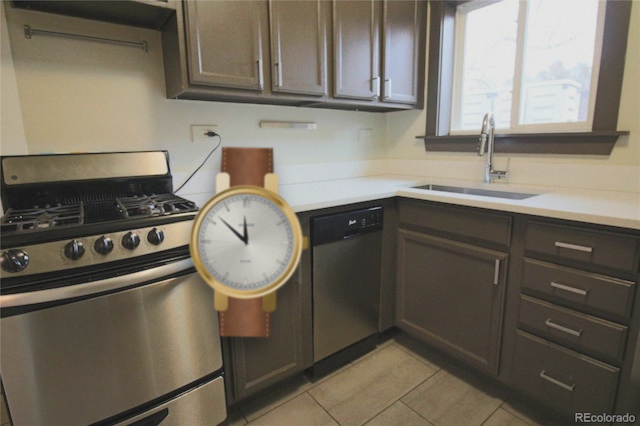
{"hour": 11, "minute": 52}
